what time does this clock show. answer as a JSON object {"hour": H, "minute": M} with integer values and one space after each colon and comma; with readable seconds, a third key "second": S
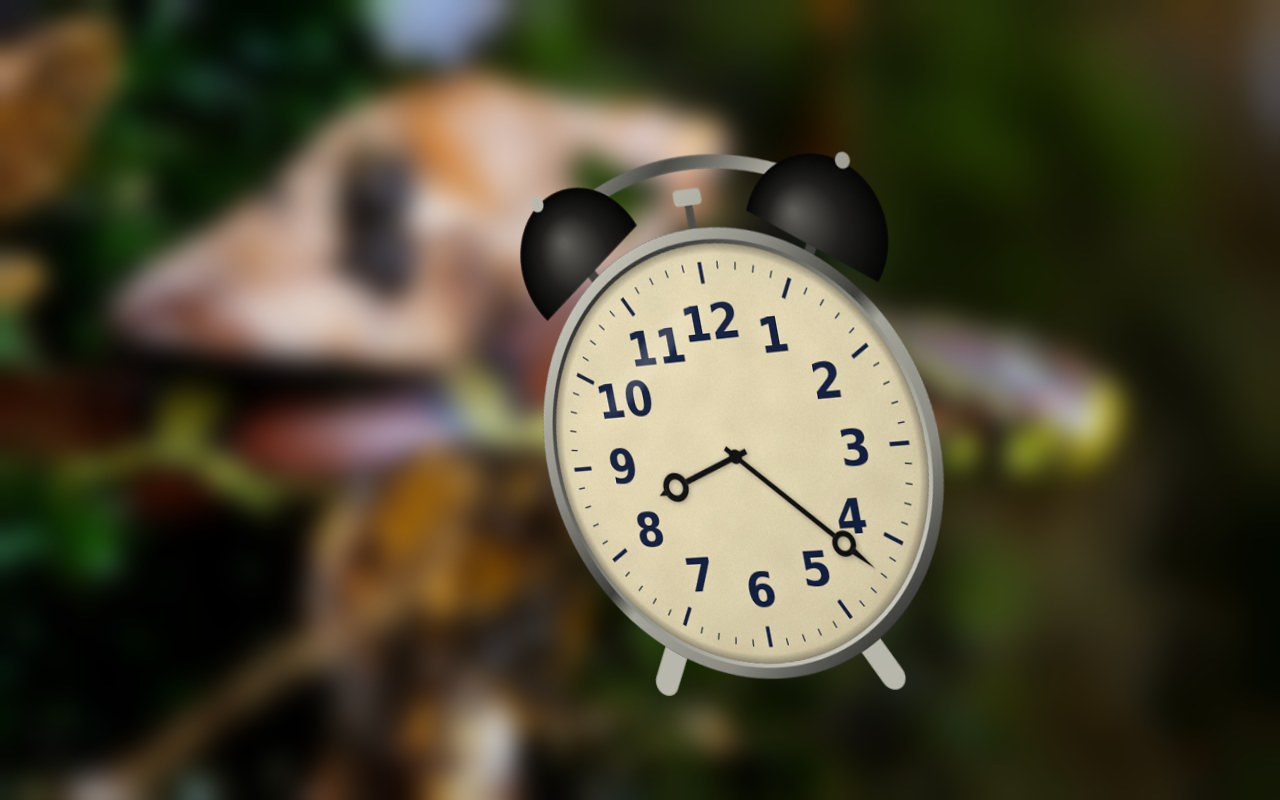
{"hour": 8, "minute": 22}
